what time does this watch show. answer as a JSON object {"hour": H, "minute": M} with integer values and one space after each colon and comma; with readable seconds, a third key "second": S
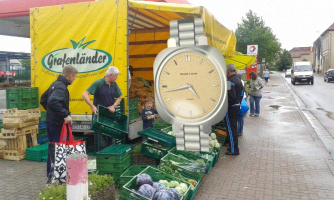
{"hour": 4, "minute": 43}
